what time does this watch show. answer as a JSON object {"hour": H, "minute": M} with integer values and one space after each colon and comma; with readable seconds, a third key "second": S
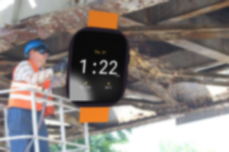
{"hour": 1, "minute": 22}
